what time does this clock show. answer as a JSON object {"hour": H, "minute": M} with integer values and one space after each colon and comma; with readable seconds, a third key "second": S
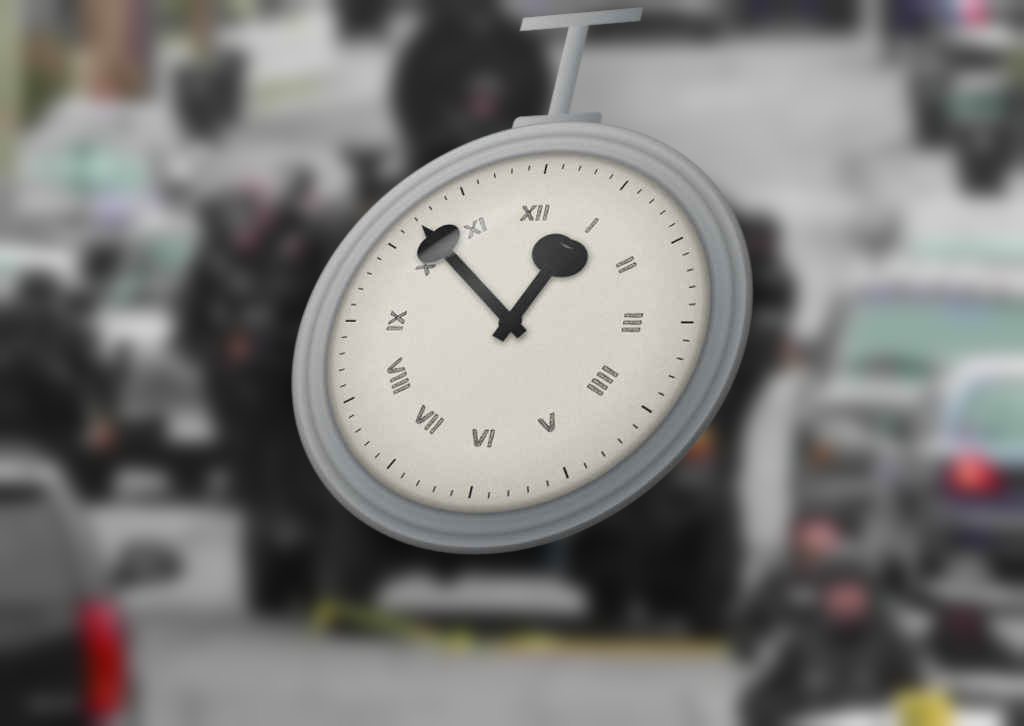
{"hour": 12, "minute": 52}
